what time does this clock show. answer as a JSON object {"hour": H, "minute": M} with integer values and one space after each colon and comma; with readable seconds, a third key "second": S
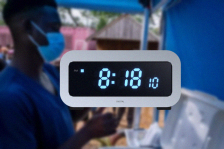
{"hour": 8, "minute": 18, "second": 10}
